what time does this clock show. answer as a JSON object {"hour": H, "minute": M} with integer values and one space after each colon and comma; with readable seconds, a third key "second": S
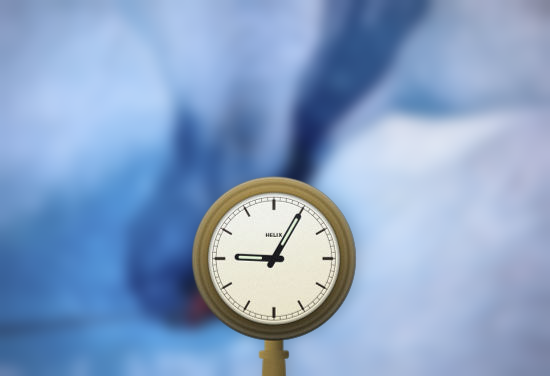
{"hour": 9, "minute": 5}
